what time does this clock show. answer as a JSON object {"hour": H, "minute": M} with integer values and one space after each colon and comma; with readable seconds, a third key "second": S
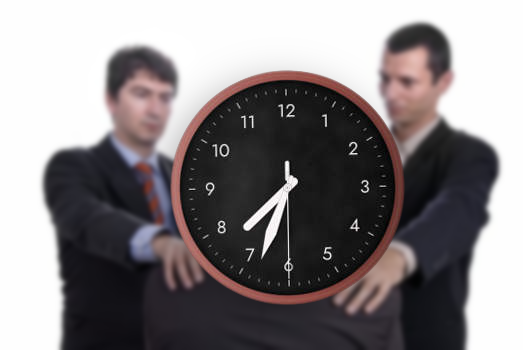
{"hour": 7, "minute": 33, "second": 30}
